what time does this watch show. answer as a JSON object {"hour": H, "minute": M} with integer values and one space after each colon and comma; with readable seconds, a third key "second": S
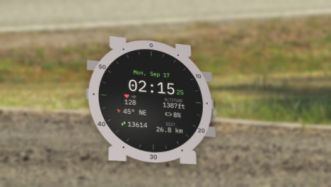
{"hour": 2, "minute": 15}
